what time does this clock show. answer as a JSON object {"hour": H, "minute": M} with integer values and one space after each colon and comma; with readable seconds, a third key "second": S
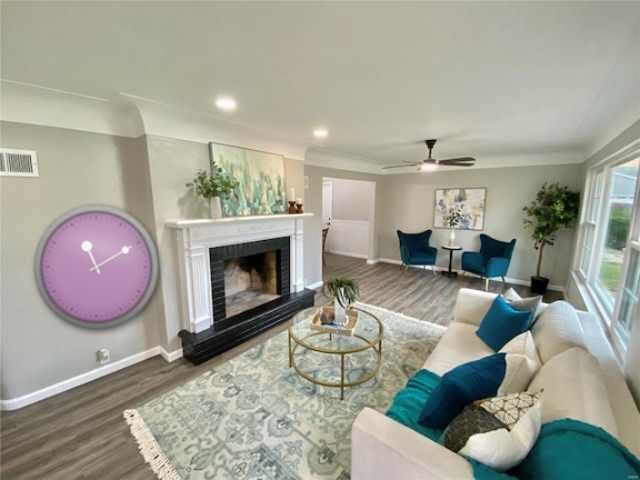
{"hour": 11, "minute": 10}
